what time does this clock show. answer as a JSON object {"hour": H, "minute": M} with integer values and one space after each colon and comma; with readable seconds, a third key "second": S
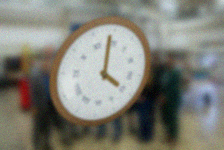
{"hour": 3, "minute": 59}
